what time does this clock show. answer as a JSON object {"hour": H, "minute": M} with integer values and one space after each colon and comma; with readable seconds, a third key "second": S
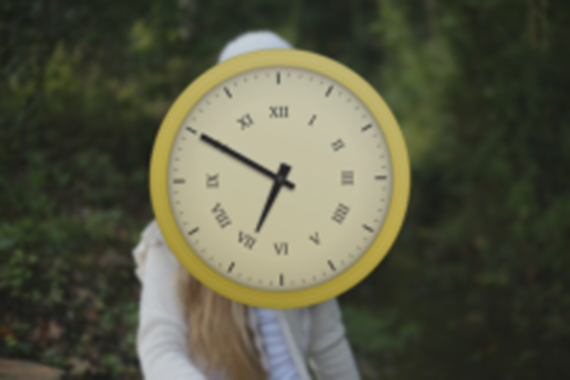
{"hour": 6, "minute": 50}
